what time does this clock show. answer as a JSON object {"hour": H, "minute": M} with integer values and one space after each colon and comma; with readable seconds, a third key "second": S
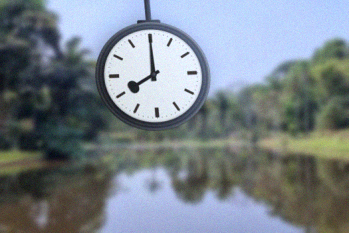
{"hour": 8, "minute": 0}
